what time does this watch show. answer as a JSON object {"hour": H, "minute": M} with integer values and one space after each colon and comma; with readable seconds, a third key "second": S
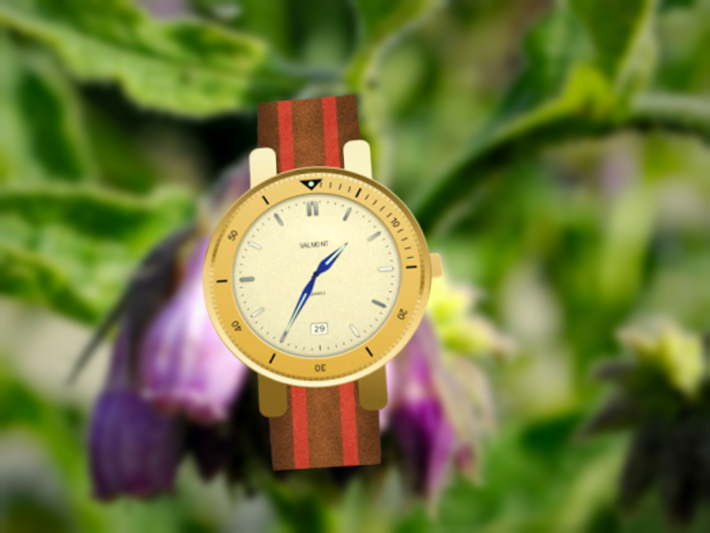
{"hour": 1, "minute": 35}
